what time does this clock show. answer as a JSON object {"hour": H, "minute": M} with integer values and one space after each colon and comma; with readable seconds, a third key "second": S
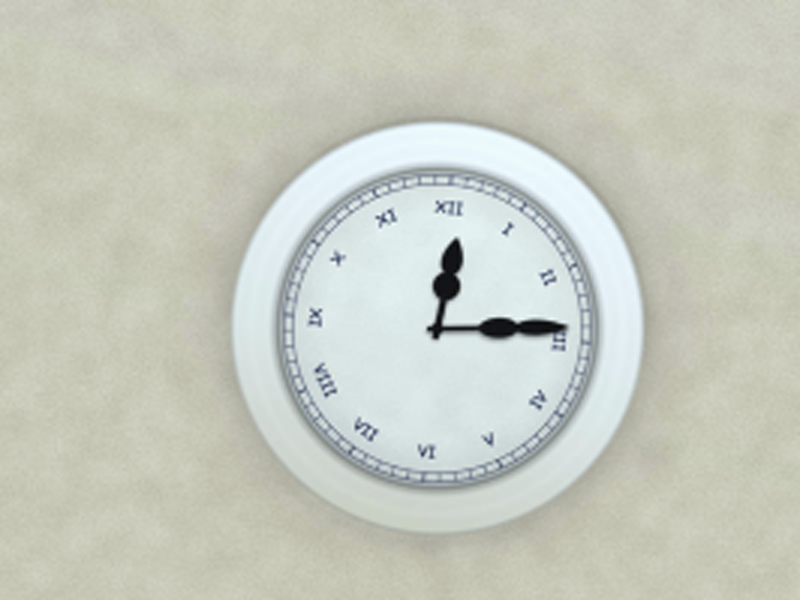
{"hour": 12, "minute": 14}
